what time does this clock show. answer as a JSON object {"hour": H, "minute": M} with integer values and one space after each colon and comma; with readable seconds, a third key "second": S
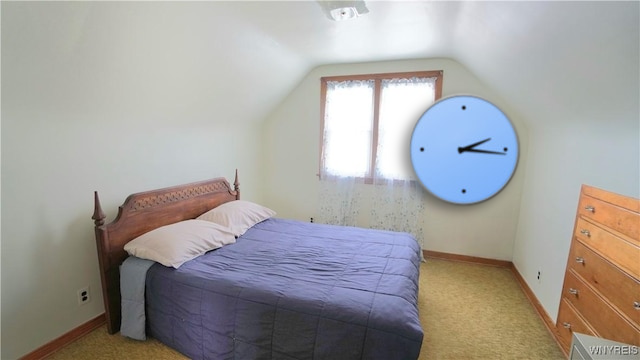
{"hour": 2, "minute": 16}
